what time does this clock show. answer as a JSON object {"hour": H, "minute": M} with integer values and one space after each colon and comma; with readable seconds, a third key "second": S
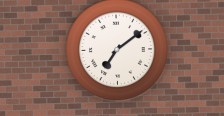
{"hour": 7, "minute": 9}
